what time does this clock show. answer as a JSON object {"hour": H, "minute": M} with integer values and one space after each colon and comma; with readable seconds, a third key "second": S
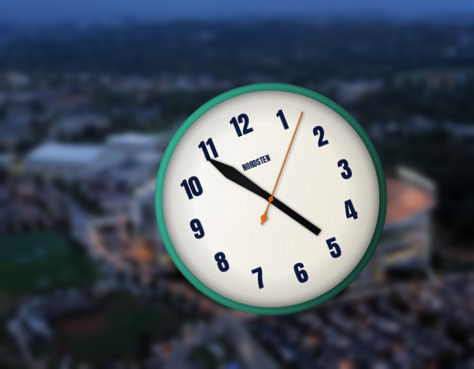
{"hour": 4, "minute": 54, "second": 7}
